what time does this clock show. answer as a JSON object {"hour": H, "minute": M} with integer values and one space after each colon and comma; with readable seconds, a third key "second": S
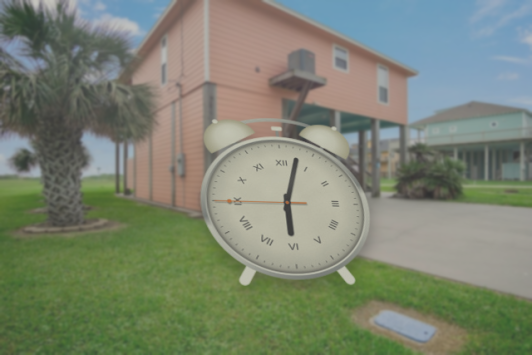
{"hour": 6, "minute": 2, "second": 45}
